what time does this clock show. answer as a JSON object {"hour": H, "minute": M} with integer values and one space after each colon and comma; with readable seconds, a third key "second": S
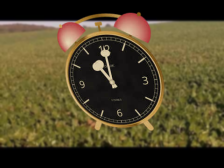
{"hour": 11, "minute": 0}
